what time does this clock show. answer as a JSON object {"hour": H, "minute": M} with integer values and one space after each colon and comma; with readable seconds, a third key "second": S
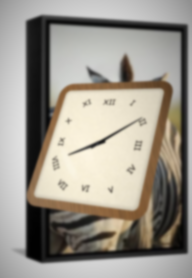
{"hour": 8, "minute": 9}
